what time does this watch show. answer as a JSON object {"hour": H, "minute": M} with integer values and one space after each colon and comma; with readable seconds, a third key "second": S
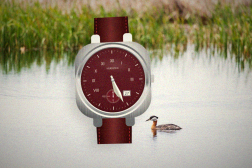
{"hour": 5, "minute": 26}
